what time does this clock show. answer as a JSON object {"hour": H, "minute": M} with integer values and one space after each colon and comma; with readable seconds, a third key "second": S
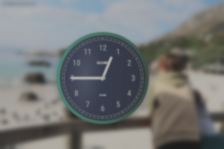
{"hour": 12, "minute": 45}
